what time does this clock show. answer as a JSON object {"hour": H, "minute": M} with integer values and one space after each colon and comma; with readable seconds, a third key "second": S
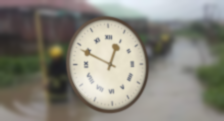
{"hour": 12, "minute": 49}
